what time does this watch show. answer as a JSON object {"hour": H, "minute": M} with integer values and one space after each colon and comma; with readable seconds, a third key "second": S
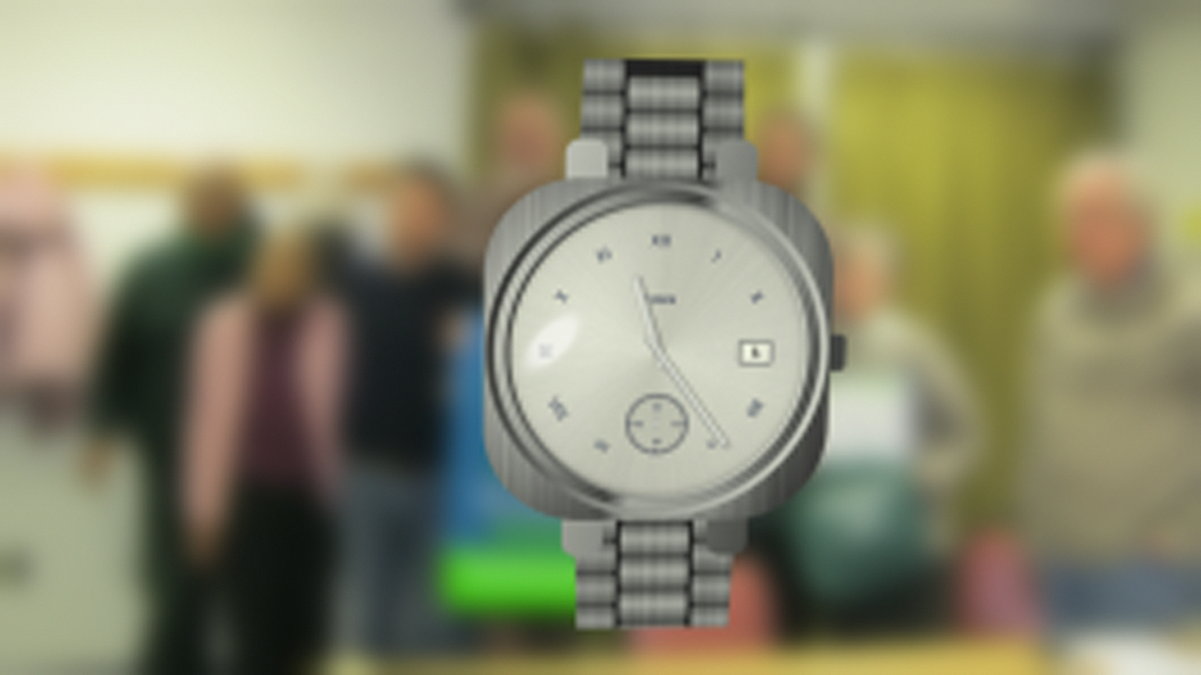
{"hour": 11, "minute": 24}
